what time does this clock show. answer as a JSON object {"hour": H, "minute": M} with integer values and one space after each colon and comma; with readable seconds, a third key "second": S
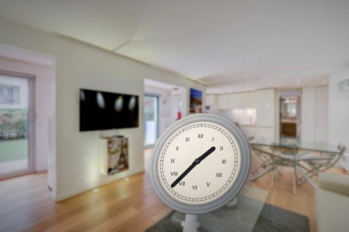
{"hour": 1, "minute": 37}
